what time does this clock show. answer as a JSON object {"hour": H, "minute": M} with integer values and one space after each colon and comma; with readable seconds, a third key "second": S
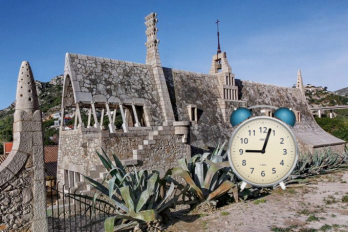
{"hour": 9, "minute": 3}
